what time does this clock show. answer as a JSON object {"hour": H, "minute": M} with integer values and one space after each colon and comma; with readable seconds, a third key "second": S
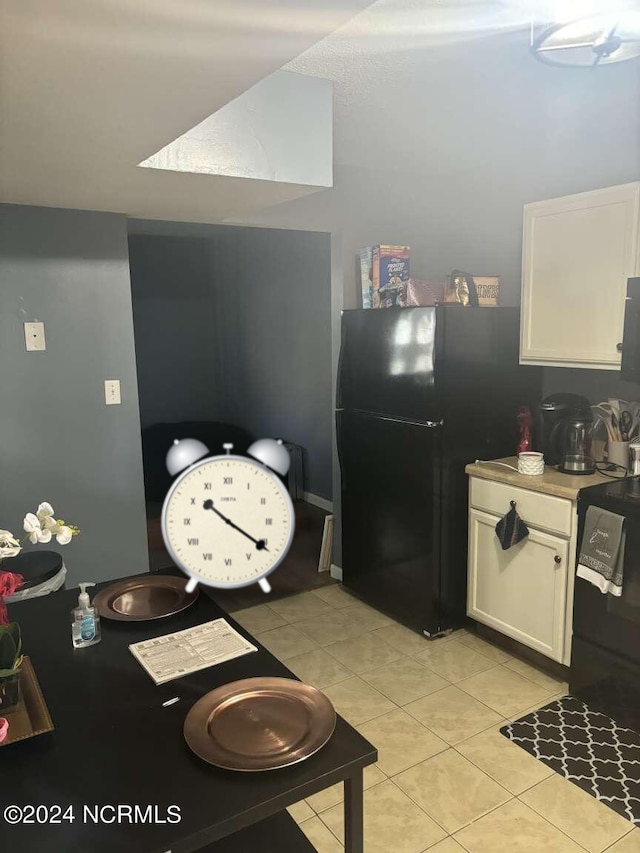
{"hour": 10, "minute": 21}
